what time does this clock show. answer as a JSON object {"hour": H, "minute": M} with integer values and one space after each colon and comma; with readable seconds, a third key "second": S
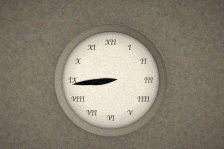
{"hour": 8, "minute": 44}
